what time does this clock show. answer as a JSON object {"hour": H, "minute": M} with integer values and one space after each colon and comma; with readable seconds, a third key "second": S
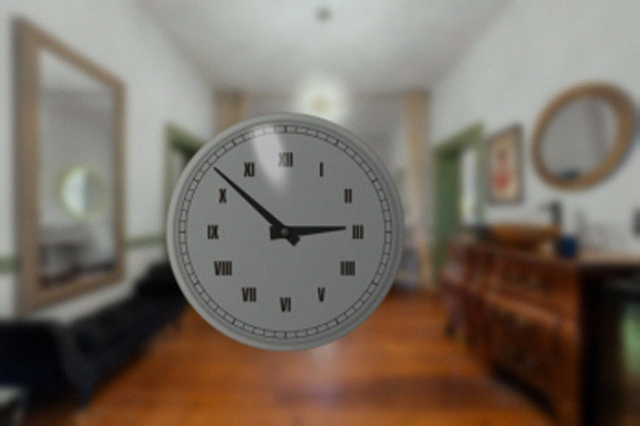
{"hour": 2, "minute": 52}
